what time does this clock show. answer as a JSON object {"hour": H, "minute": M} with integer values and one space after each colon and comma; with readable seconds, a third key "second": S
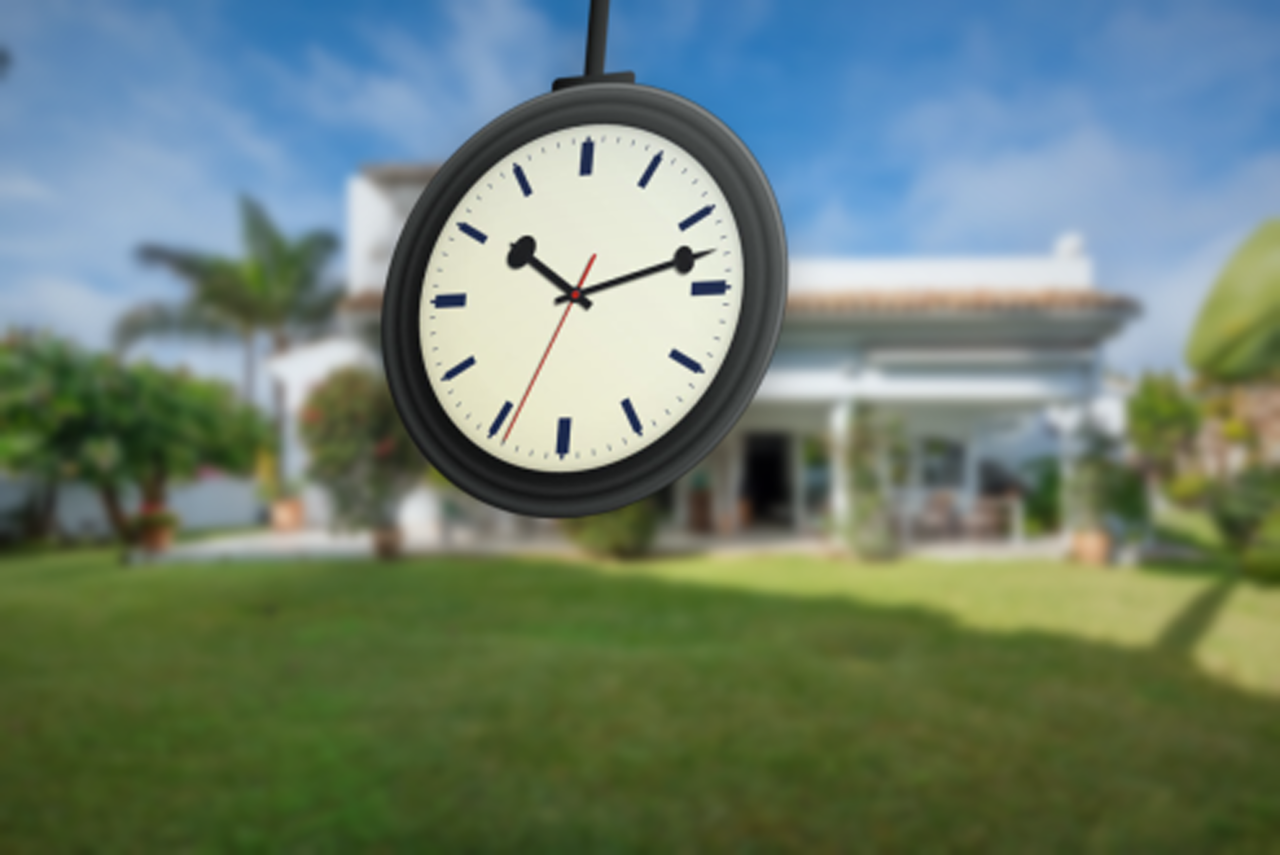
{"hour": 10, "minute": 12, "second": 34}
